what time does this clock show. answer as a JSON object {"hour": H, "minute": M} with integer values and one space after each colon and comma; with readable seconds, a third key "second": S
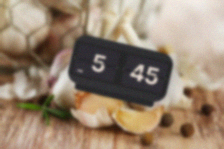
{"hour": 5, "minute": 45}
